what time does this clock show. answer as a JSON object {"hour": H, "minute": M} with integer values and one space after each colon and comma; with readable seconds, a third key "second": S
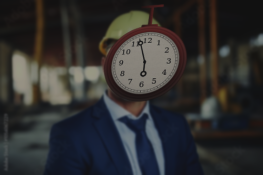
{"hour": 5, "minute": 57}
